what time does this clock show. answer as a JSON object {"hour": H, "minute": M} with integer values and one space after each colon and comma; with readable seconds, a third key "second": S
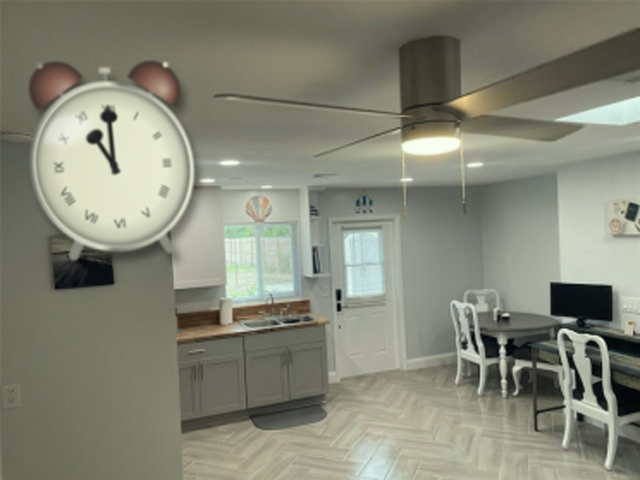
{"hour": 11, "minute": 0}
